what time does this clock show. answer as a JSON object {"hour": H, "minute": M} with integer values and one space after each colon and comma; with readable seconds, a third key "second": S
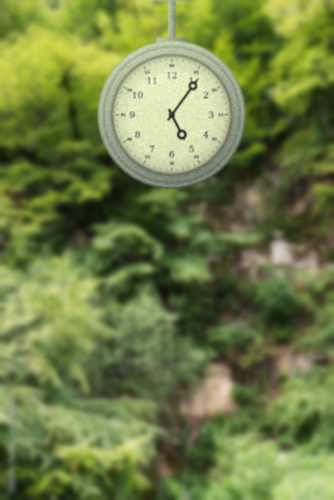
{"hour": 5, "minute": 6}
